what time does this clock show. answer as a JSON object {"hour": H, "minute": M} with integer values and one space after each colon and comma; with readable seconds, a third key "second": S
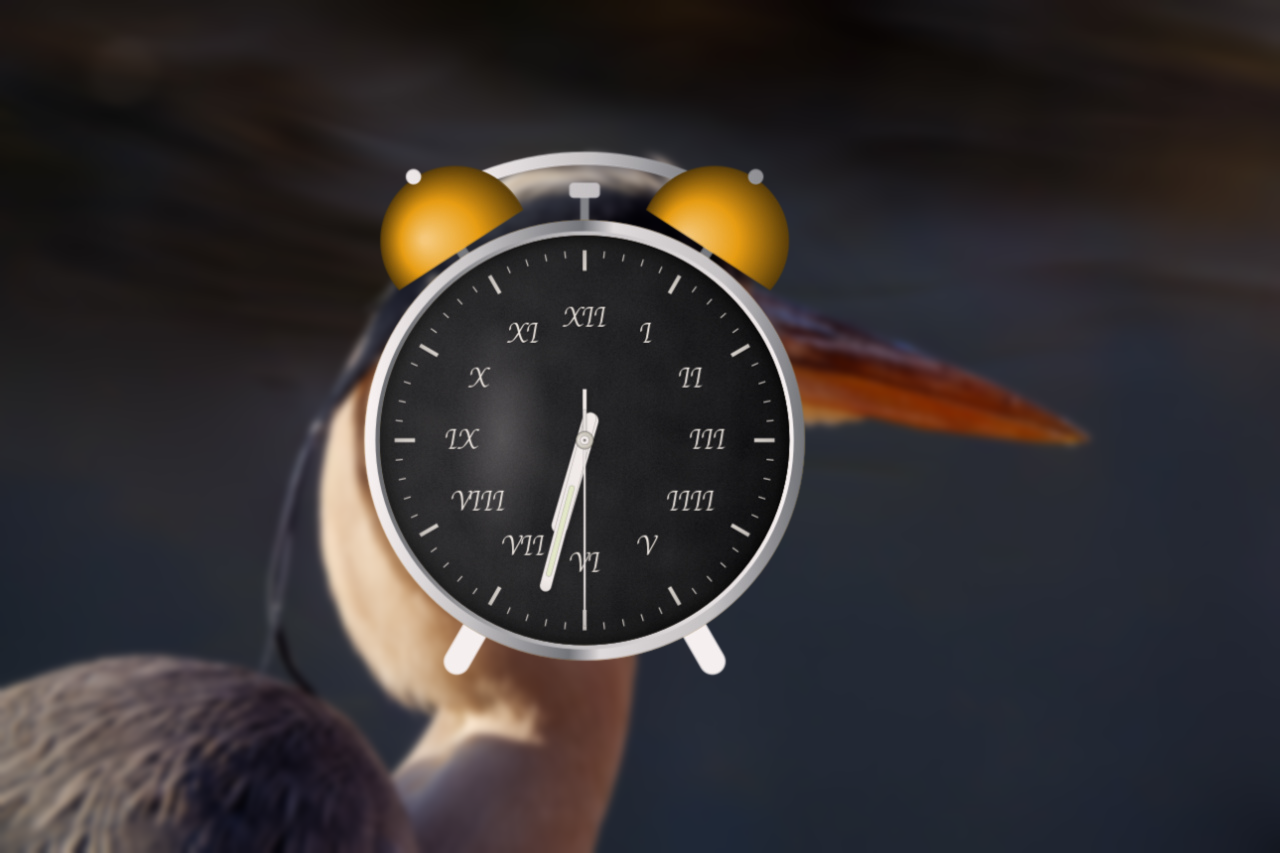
{"hour": 6, "minute": 32, "second": 30}
